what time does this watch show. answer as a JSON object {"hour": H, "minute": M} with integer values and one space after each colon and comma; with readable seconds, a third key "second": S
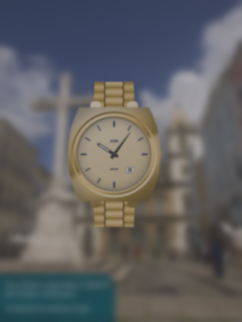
{"hour": 10, "minute": 6}
